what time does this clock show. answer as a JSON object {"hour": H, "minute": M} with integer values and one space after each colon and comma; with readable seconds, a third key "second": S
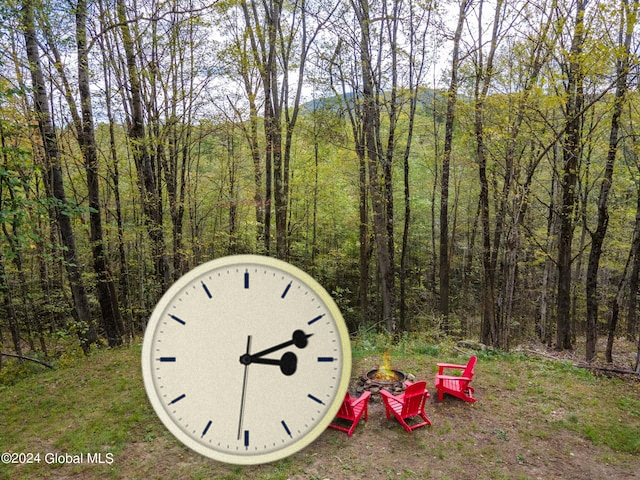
{"hour": 3, "minute": 11, "second": 31}
